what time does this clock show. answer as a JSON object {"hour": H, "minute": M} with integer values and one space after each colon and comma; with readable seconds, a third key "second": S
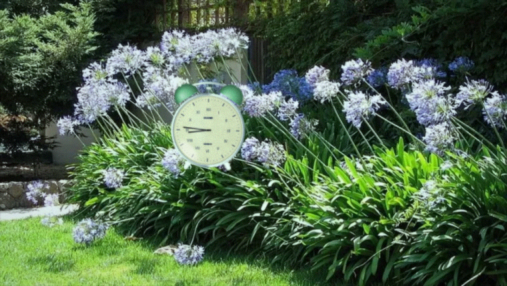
{"hour": 8, "minute": 46}
